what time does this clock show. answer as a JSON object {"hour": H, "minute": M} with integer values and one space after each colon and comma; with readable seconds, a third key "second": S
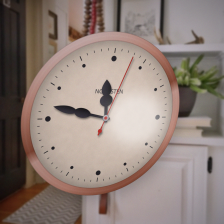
{"hour": 11, "minute": 47, "second": 3}
